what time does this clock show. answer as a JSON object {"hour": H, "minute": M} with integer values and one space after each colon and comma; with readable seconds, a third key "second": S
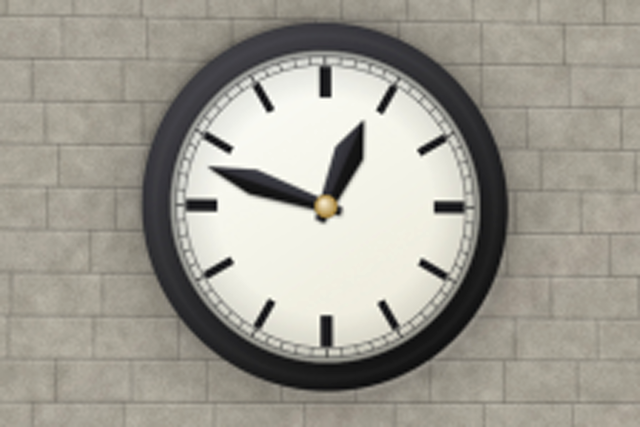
{"hour": 12, "minute": 48}
